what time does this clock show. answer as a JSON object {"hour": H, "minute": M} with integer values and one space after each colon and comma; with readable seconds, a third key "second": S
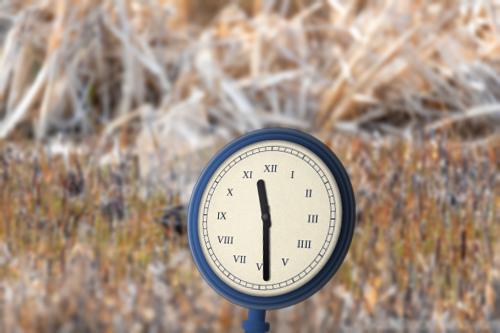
{"hour": 11, "minute": 29}
